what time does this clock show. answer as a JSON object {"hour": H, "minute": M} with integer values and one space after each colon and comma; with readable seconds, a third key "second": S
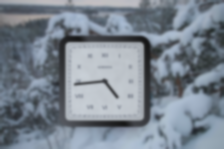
{"hour": 4, "minute": 44}
